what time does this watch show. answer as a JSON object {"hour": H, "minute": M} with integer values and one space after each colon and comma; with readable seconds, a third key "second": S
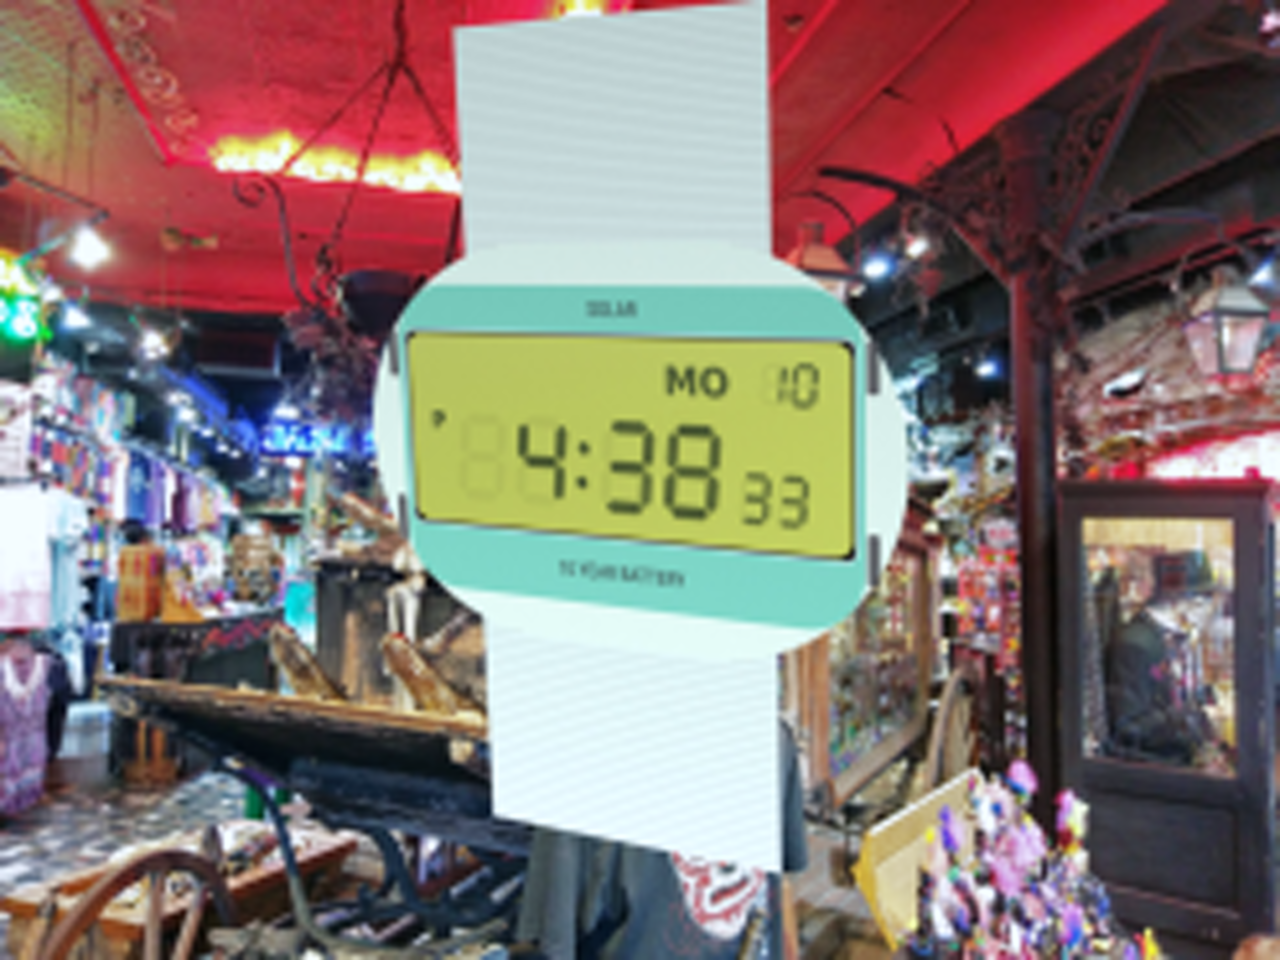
{"hour": 4, "minute": 38, "second": 33}
